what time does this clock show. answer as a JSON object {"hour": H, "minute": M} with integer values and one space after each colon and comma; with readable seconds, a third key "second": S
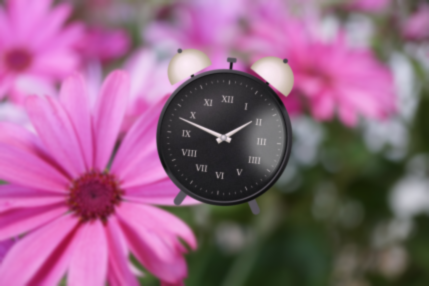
{"hour": 1, "minute": 48}
